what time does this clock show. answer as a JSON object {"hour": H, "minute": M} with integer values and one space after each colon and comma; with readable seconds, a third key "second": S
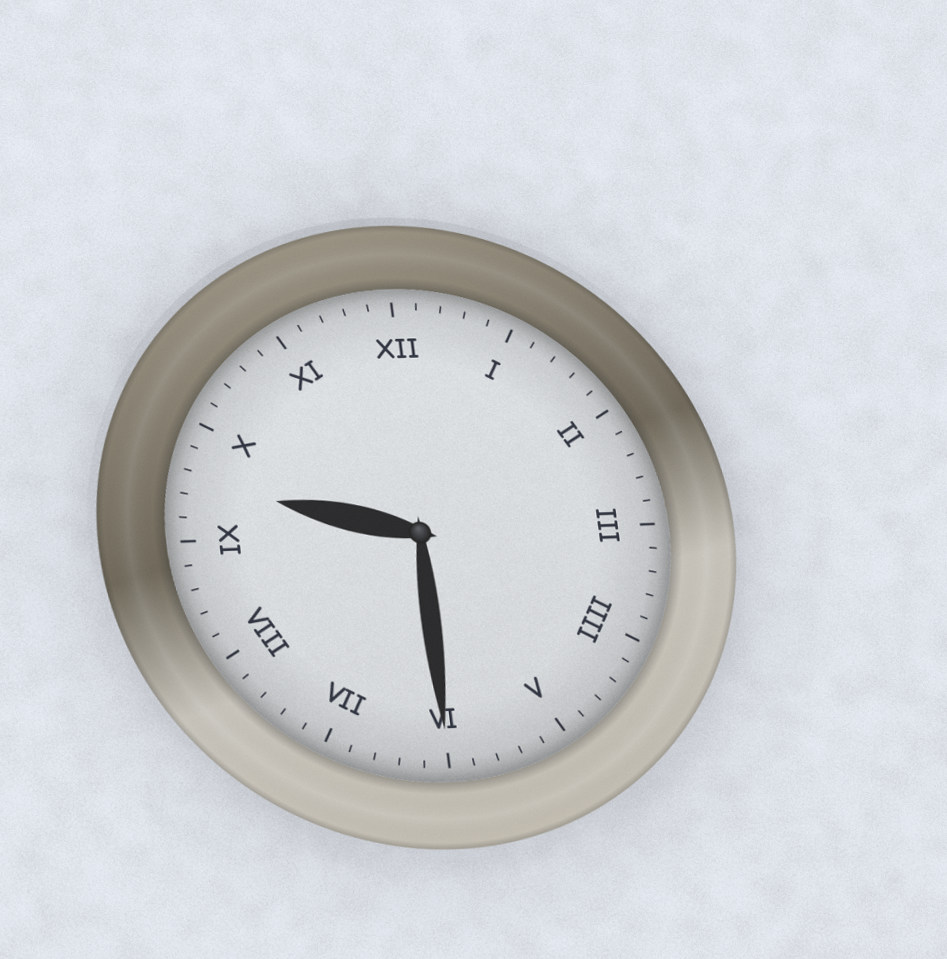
{"hour": 9, "minute": 30}
